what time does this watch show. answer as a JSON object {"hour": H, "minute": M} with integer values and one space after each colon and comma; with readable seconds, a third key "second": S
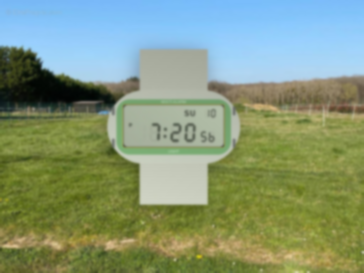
{"hour": 7, "minute": 20}
